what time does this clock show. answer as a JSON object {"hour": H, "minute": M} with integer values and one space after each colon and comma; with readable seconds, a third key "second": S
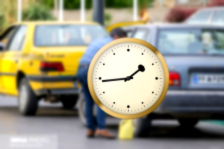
{"hour": 1, "minute": 44}
